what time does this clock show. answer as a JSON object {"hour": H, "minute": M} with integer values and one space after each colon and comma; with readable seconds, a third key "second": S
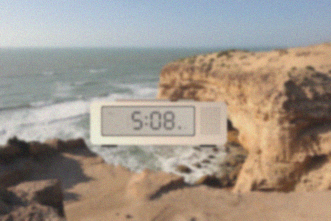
{"hour": 5, "minute": 8}
